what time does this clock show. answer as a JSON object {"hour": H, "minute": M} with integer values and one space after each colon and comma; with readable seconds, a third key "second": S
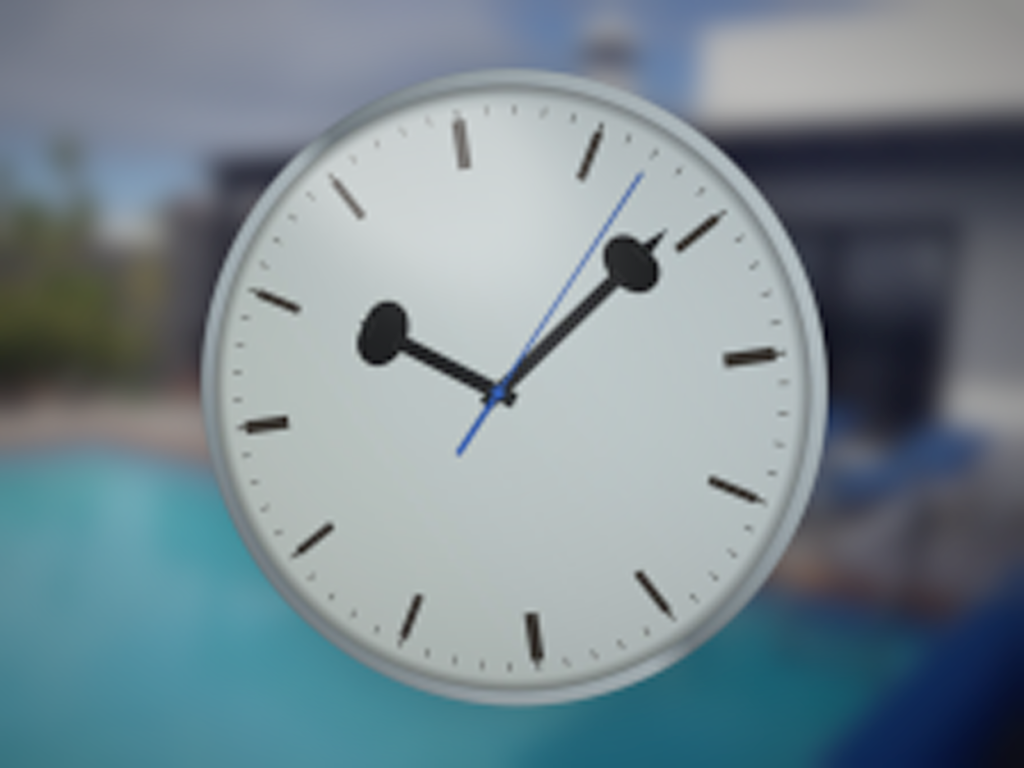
{"hour": 10, "minute": 9, "second": 7}
